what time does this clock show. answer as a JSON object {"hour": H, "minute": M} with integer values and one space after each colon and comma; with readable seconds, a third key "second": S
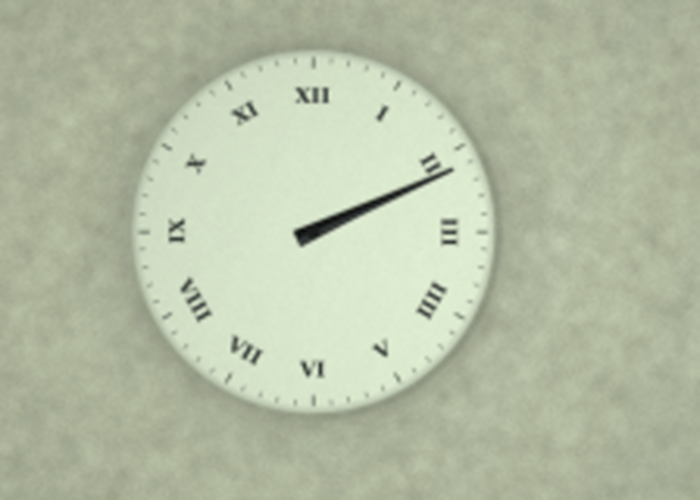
{"hour": 2, "minute": 11}
